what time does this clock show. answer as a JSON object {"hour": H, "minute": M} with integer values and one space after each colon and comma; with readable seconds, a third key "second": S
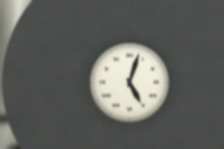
{"hour": 5, "minute": 3}
